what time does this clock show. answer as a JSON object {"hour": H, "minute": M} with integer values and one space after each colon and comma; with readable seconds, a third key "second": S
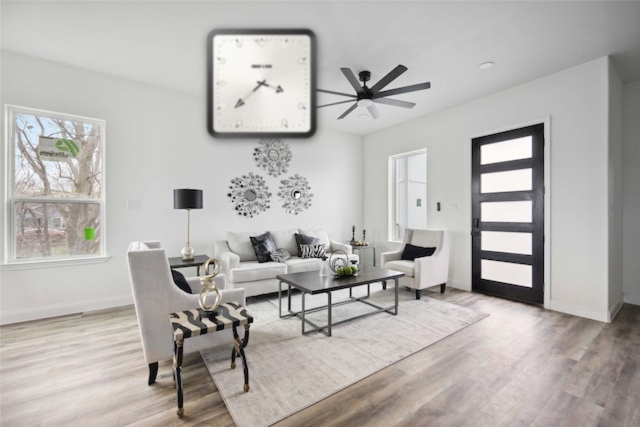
{"hour": 3, "minute": 38}
